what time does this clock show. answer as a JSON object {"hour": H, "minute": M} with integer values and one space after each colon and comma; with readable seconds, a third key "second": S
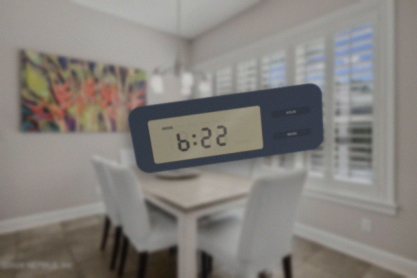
{"hour": 6, "minute": 22}
